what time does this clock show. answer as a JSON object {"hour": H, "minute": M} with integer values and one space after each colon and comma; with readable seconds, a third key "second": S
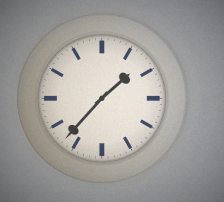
{"hour": 1, "minute": 37}
